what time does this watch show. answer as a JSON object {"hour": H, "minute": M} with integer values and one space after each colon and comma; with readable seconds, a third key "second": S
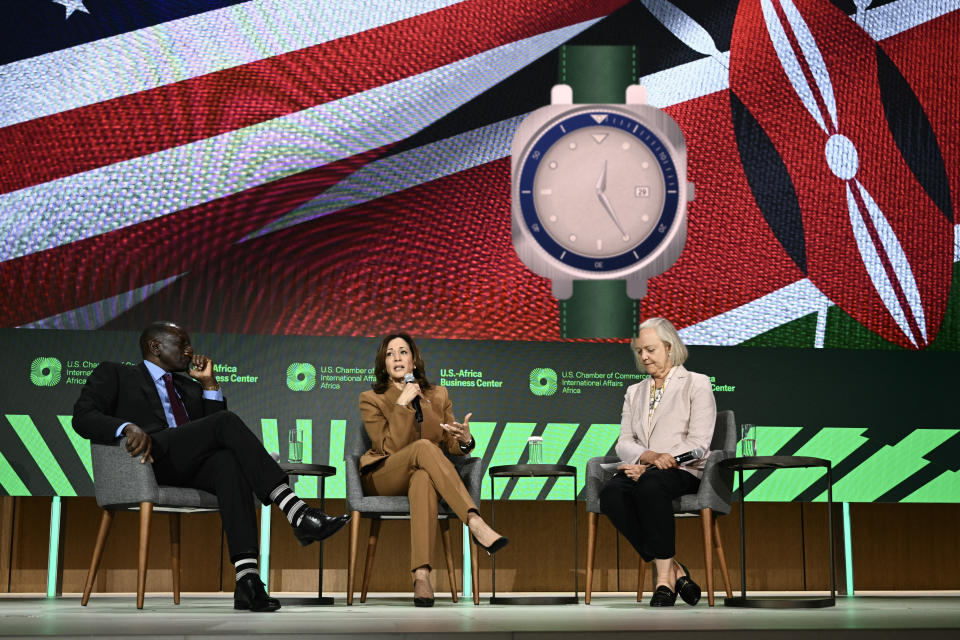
{"hour": 12, "minute": 25}
